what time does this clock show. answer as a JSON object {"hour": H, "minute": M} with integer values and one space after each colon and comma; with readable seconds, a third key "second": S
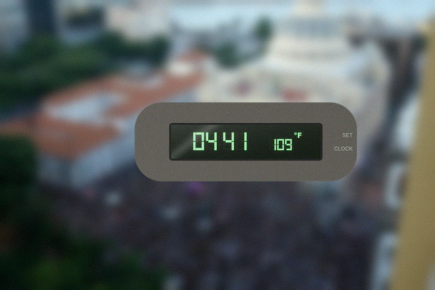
{"hour": 4, "minute": 41}
